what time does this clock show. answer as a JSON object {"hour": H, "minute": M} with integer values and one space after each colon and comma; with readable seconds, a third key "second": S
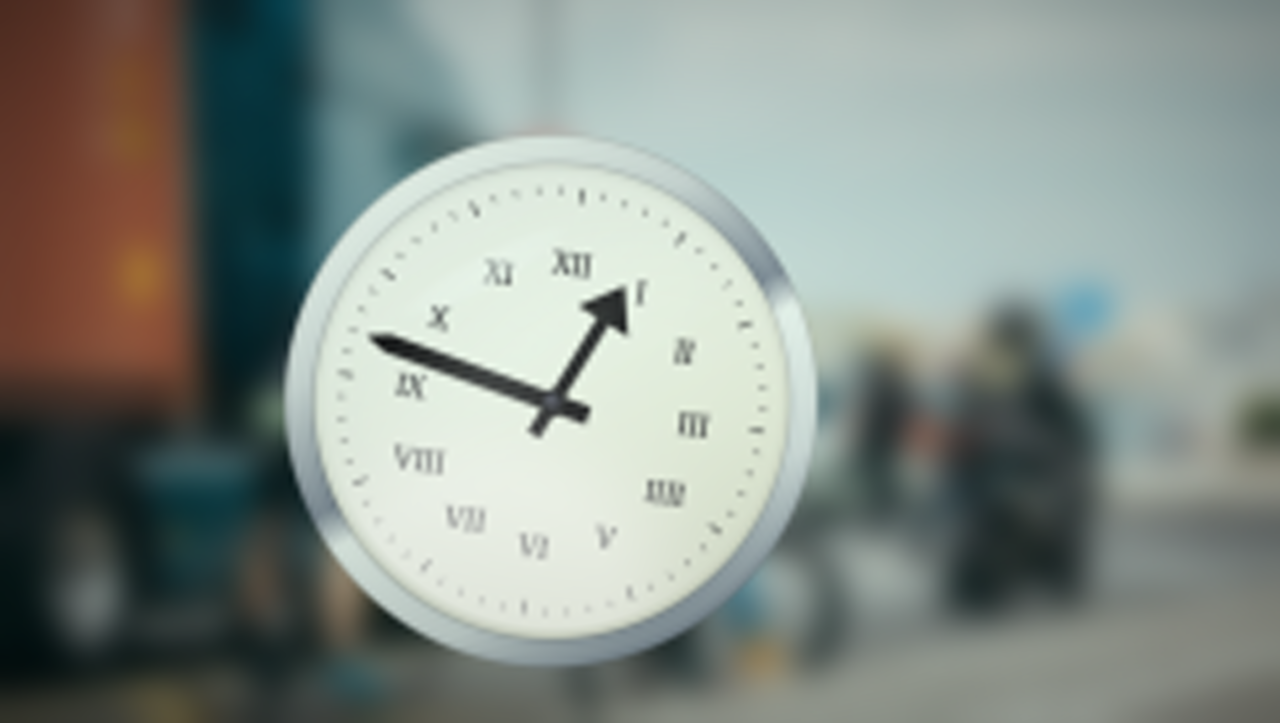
{"hour": 12, "minute": 47}
